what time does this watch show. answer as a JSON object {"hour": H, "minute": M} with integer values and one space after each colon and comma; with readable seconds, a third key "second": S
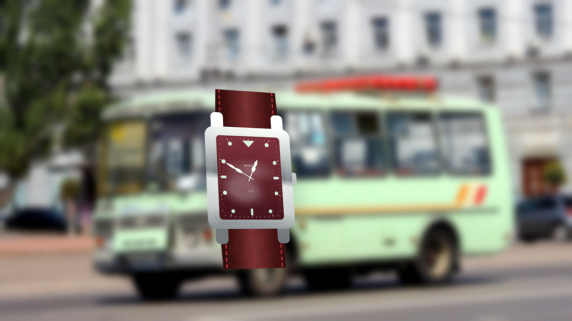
{"hour": 12, "minute": 50}
